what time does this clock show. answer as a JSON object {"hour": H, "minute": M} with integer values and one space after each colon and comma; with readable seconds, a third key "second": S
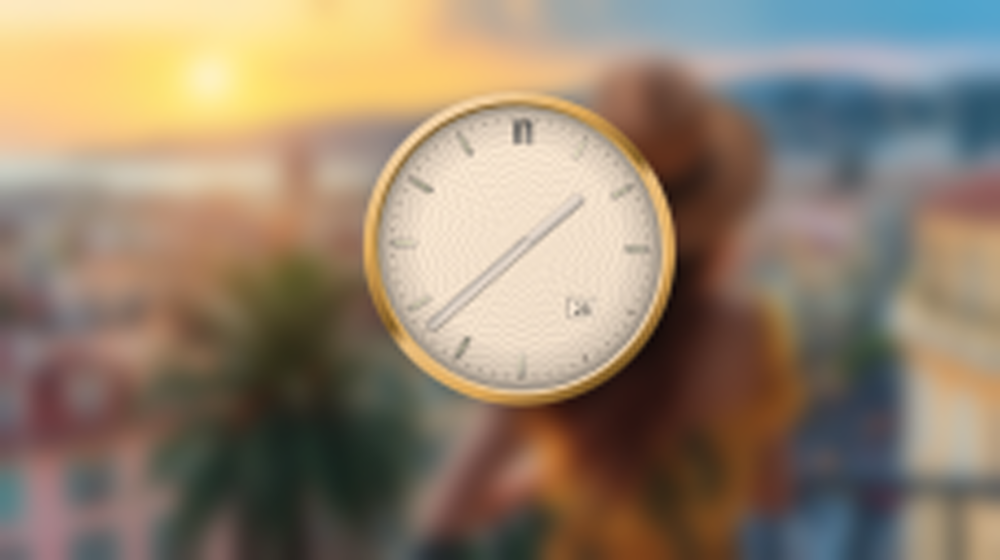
{"hour": 1, "minute": 38}
